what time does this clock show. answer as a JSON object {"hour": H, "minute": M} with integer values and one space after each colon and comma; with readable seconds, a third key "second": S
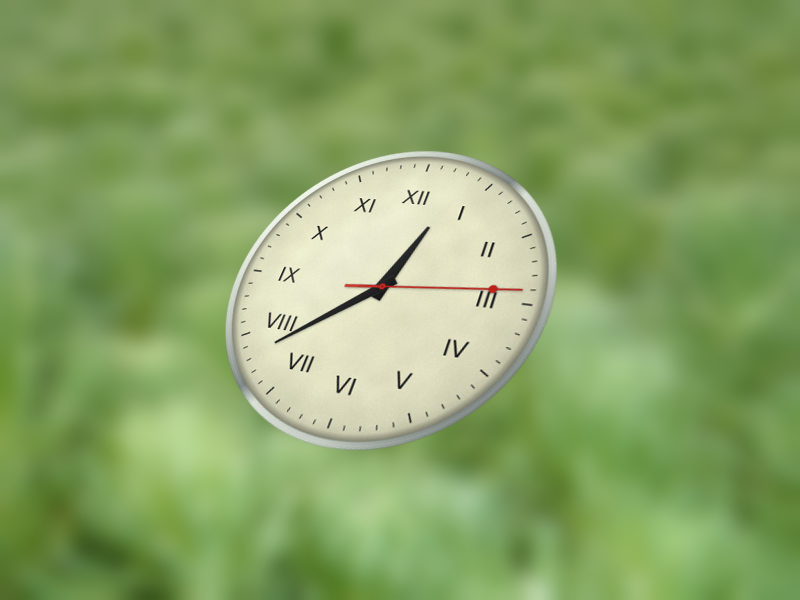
{"hour": 12, "minute": 38, "second": 14}
